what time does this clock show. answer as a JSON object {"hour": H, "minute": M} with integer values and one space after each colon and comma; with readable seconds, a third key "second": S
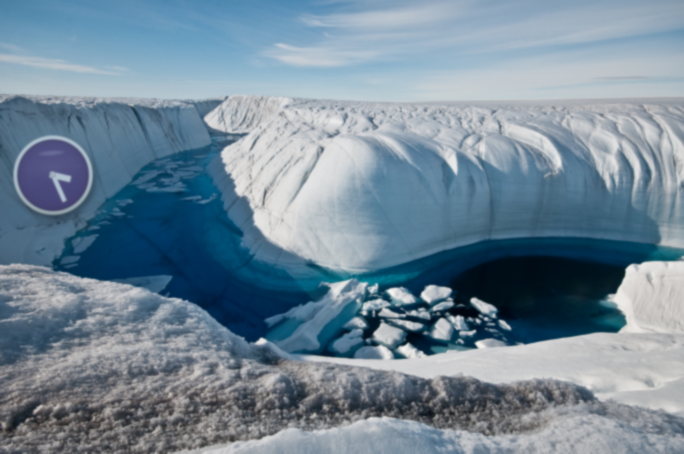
{"hour": 3, "minute": 26}
